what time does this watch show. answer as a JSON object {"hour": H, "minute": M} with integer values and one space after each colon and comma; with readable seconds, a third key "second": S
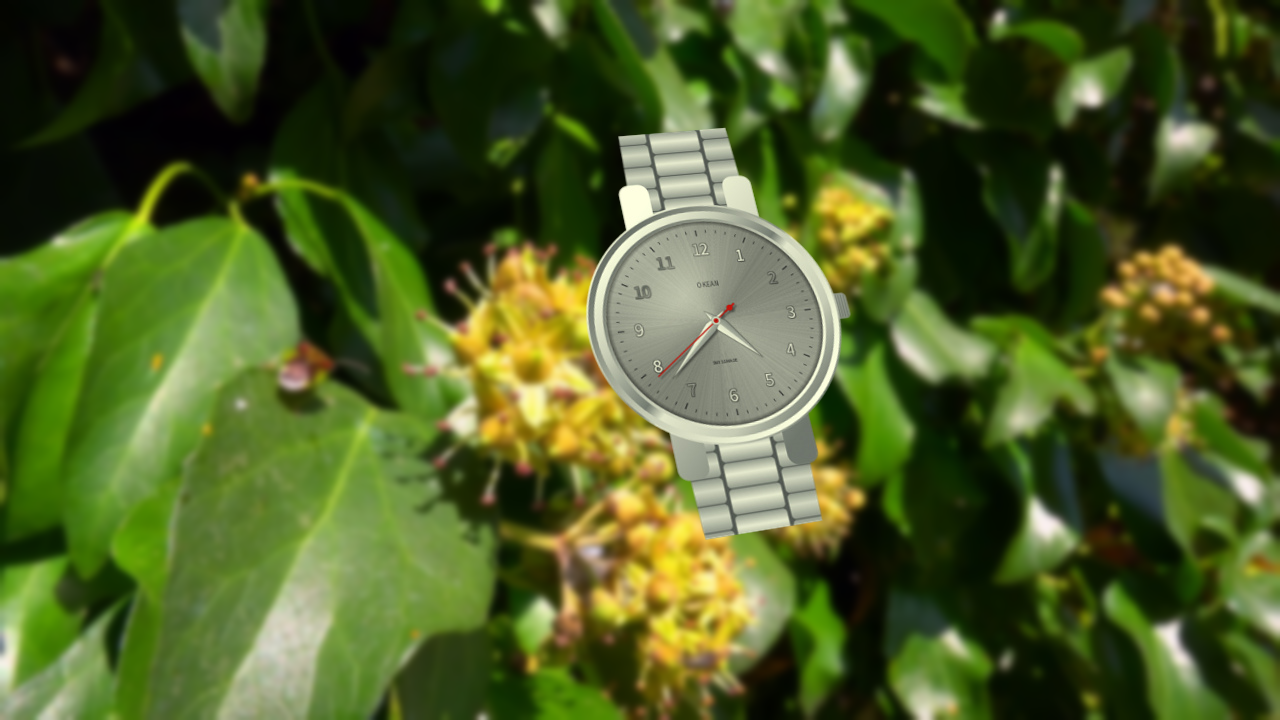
{"hour": 4, "minute": 37, "second": 39}
